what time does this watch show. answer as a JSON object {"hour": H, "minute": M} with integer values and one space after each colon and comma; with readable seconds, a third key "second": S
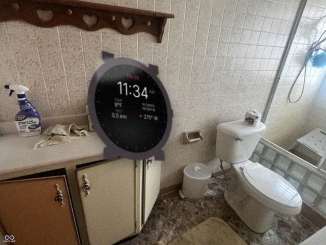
{"hour": 11, "minute": 34}
